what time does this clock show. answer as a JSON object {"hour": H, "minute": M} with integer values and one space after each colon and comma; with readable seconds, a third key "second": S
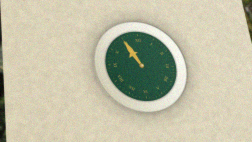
{"hour": 10, "minute": 55}
